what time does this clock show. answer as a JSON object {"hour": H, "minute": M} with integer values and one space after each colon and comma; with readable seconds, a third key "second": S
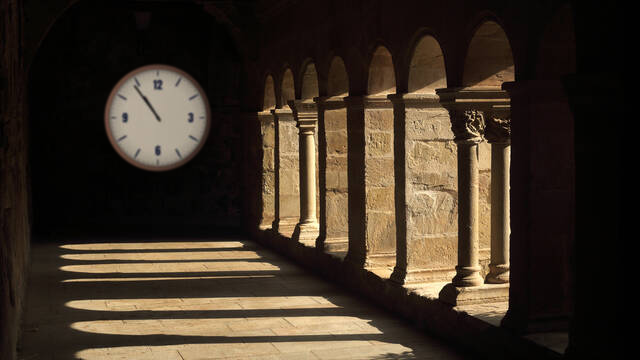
{"hour": 10, "minute": 54}
